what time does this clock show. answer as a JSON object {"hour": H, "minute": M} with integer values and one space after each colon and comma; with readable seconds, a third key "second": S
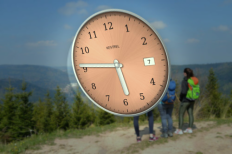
{"hour": 5, "minute": 46}
